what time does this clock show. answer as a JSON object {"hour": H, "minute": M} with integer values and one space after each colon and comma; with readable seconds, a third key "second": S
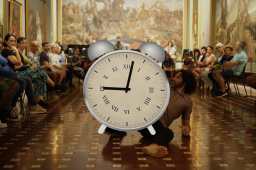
{"hour": 9, "minute": 2}
